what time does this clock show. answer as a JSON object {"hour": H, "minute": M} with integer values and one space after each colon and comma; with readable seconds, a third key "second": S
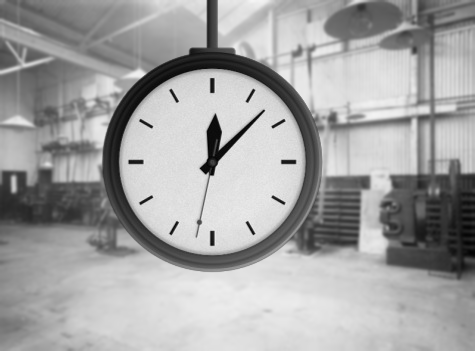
{"hour": 12, "minute": 7, "second": 32}
